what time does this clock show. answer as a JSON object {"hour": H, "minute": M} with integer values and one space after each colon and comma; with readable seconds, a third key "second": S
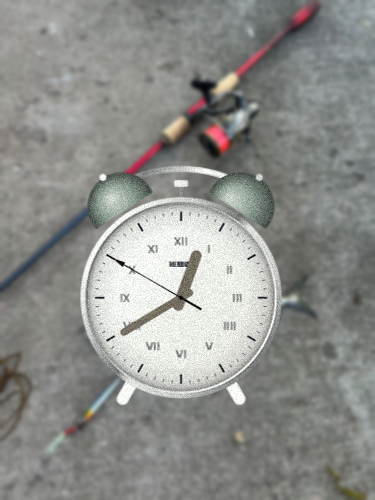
{"hour": 12, "minute": 39, "second": 50}
